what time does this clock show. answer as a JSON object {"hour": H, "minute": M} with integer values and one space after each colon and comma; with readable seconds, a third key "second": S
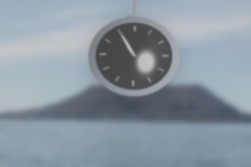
{"hour": 10, "minute": 55}
